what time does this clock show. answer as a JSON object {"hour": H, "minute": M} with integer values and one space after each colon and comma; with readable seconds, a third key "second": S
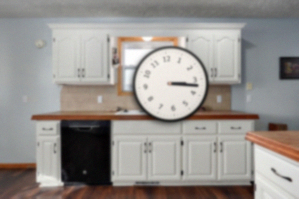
{"hour": 3, "minute": 17}
